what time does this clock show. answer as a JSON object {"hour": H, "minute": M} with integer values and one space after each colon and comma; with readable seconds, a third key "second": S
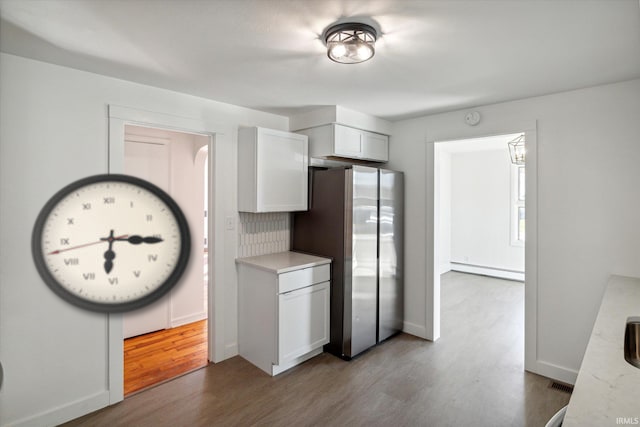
{"hour": 6, "minute": 15, "second": 43}
